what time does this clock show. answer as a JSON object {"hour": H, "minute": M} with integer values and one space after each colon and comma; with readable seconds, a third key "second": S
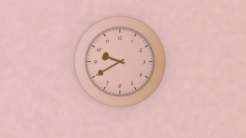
{"hour": 9, "minute": 40}
